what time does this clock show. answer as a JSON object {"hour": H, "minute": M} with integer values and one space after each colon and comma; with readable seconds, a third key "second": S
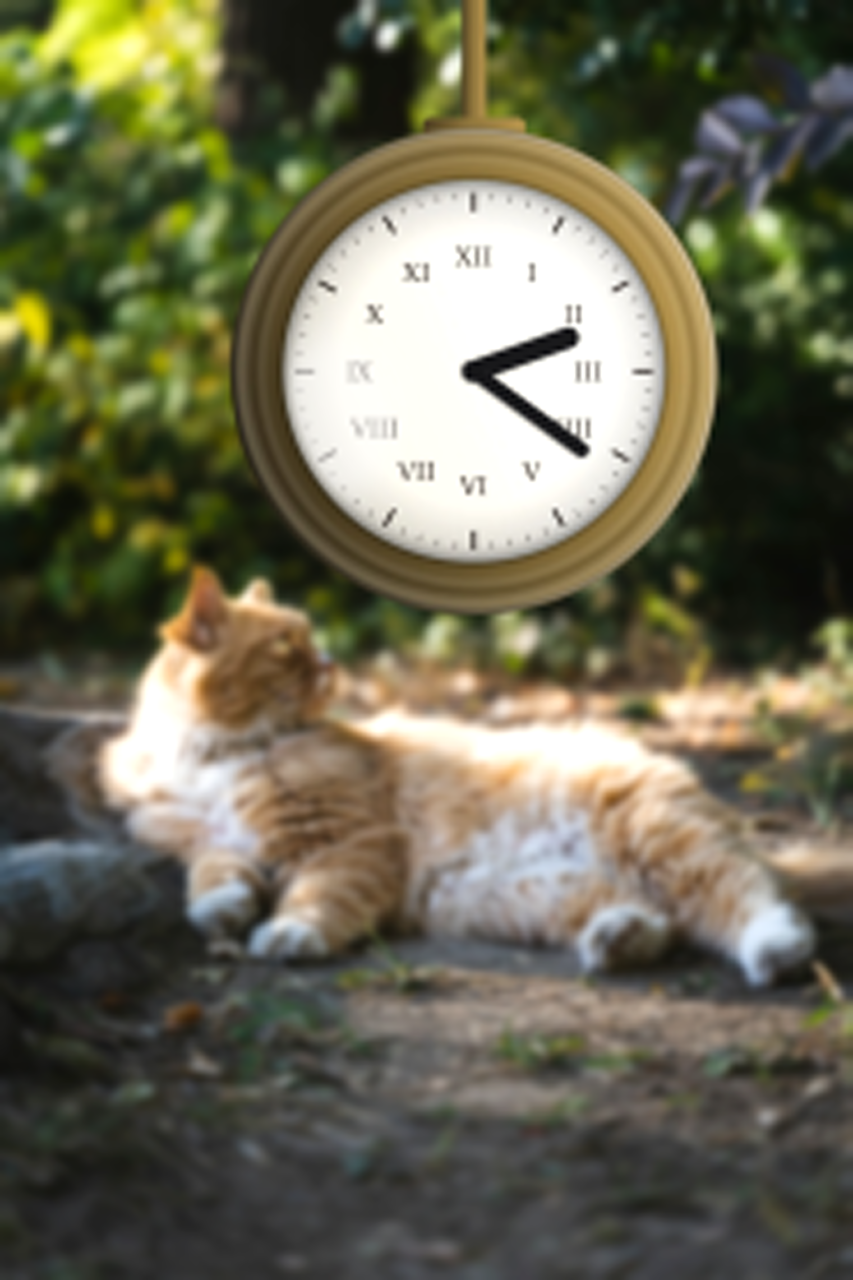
{"hour": 2, "minute": 21}
